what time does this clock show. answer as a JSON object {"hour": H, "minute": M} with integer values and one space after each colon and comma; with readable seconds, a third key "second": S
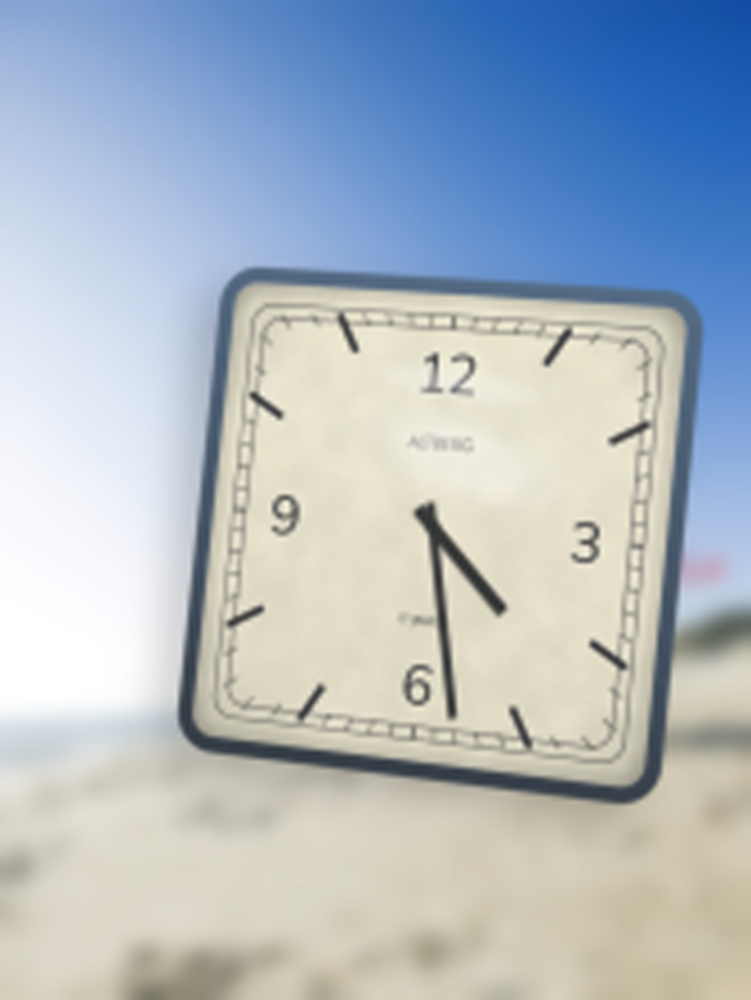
{"hour": 4, "minute": 28}
